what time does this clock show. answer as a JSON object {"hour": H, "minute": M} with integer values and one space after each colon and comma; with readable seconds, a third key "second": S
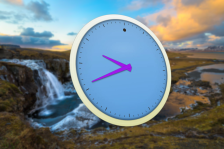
{"hour": 9, "minute": 41}
